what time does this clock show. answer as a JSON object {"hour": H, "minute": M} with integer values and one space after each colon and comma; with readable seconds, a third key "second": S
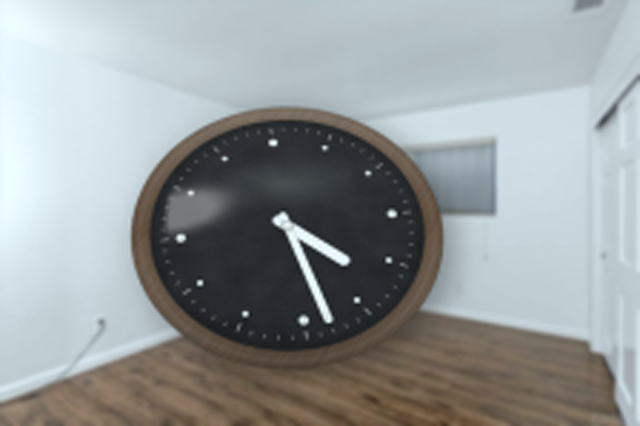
{"hour": 4, "minute": 28}
